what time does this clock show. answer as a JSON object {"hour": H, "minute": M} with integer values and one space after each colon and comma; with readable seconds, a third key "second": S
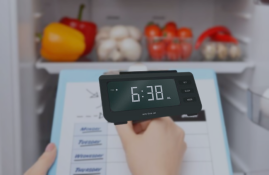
{"hour": 6, "minute": 38}
